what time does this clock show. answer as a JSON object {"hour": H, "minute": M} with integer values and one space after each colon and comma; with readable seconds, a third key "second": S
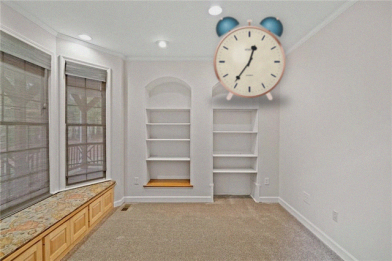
{"hour": 12, "minute": 36}
